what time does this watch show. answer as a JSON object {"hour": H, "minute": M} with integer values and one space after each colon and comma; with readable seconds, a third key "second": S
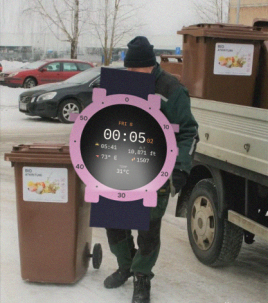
{"hour": 0, "minute": 5}
